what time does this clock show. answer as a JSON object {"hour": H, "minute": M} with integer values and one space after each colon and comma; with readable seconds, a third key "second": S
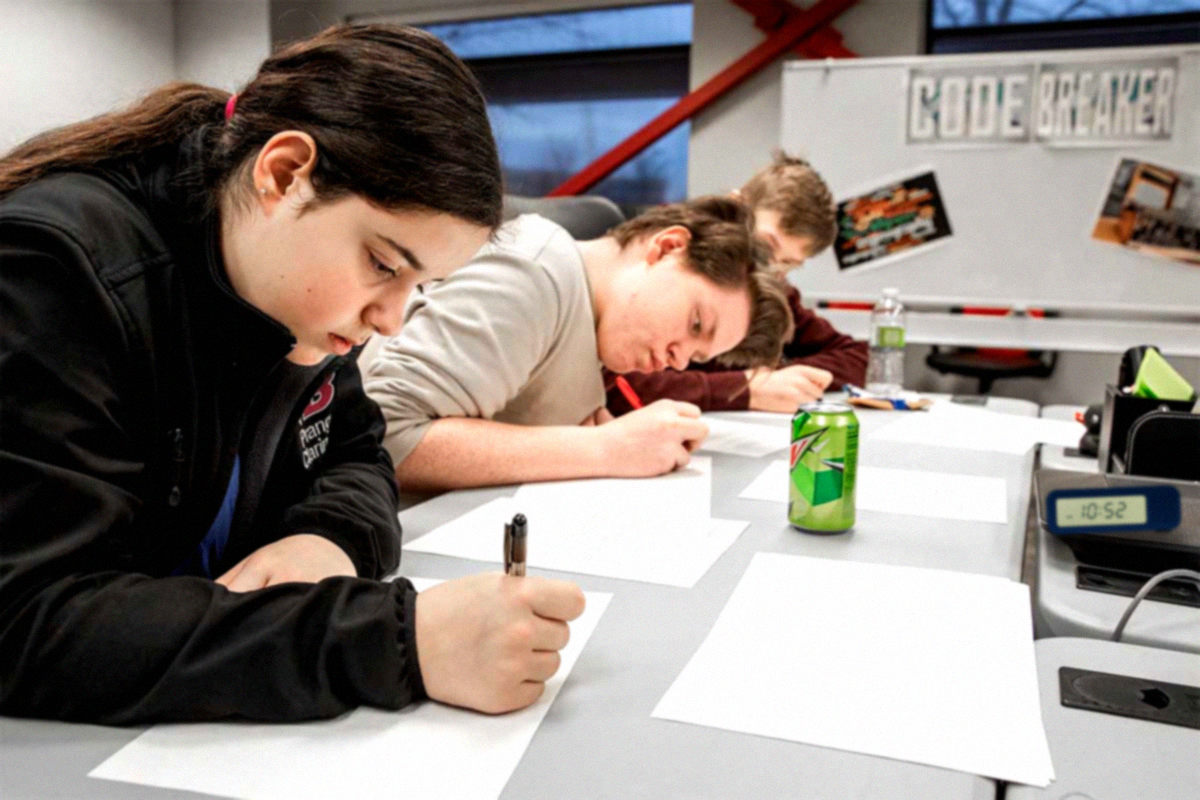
{"hour": 10, "minute": 52}
